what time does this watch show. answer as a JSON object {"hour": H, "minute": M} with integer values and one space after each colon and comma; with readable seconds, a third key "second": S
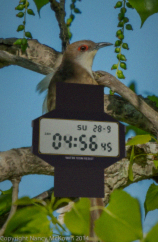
{"hour": 4, "minute": 56, "second": 45}
